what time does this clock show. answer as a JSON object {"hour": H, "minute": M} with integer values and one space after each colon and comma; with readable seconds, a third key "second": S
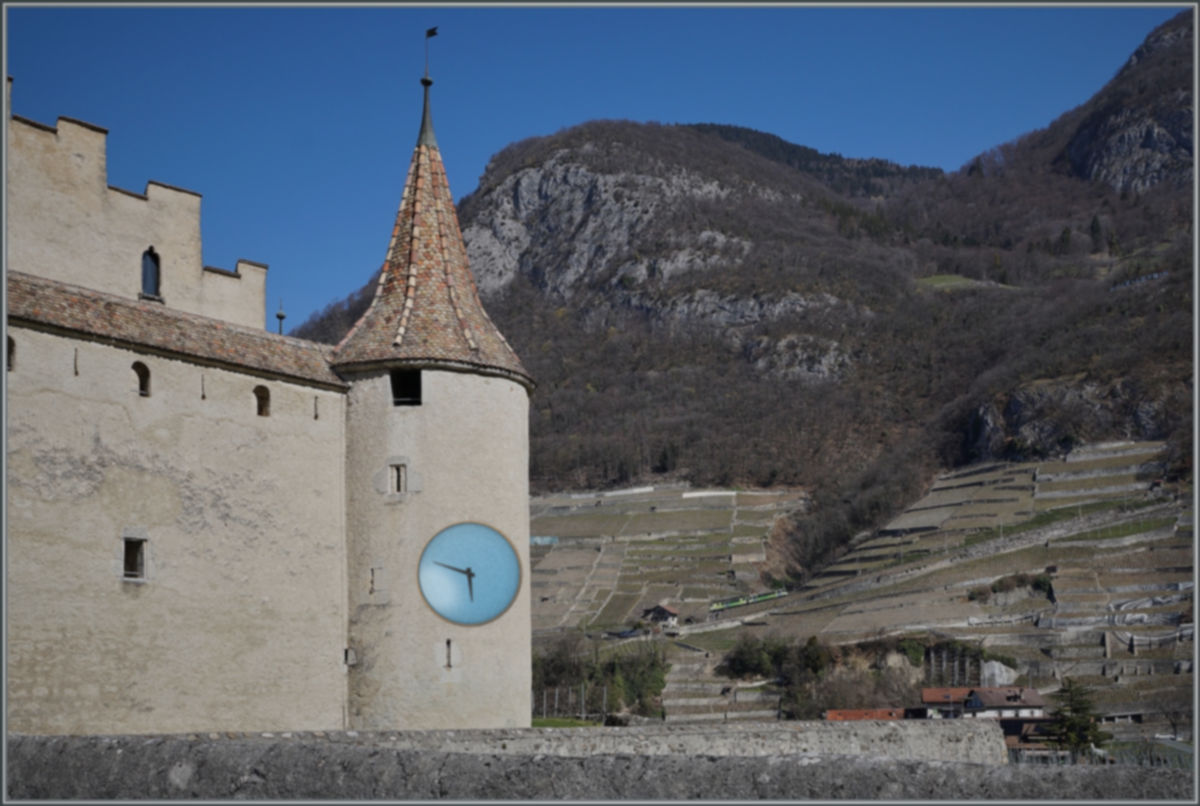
{"hour": 5, "minute": 48}
